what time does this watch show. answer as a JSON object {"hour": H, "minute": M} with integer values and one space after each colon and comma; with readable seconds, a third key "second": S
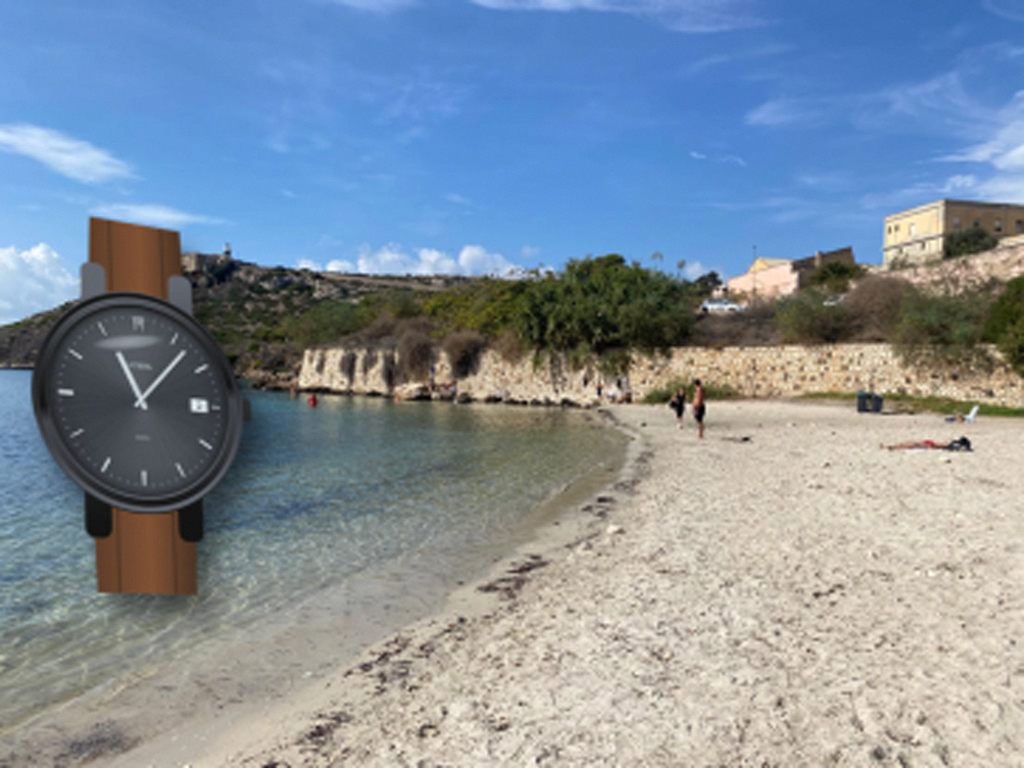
{"hour": 11, "minute": 7}
